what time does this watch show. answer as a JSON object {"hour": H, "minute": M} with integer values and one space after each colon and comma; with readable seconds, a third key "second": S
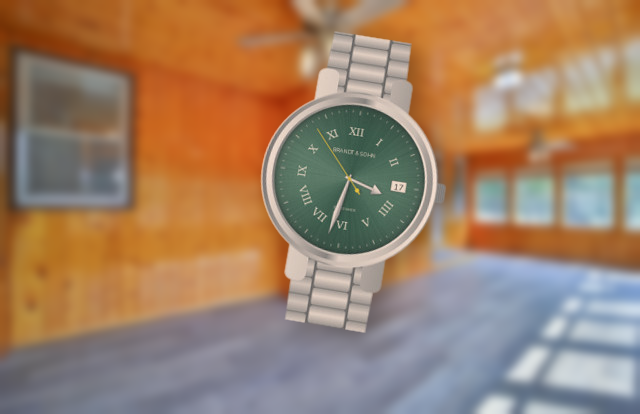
{"hour": 3, "minute": 31, "second": 53}
